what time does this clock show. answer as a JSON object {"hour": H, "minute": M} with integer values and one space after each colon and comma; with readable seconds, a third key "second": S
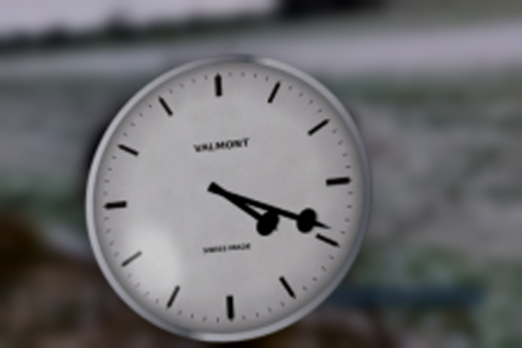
{"hour": 4, "minute": 19}
